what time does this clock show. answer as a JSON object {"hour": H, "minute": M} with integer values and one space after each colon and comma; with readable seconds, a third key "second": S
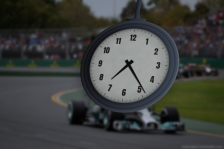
{"hour": 7, "minute": 24}
